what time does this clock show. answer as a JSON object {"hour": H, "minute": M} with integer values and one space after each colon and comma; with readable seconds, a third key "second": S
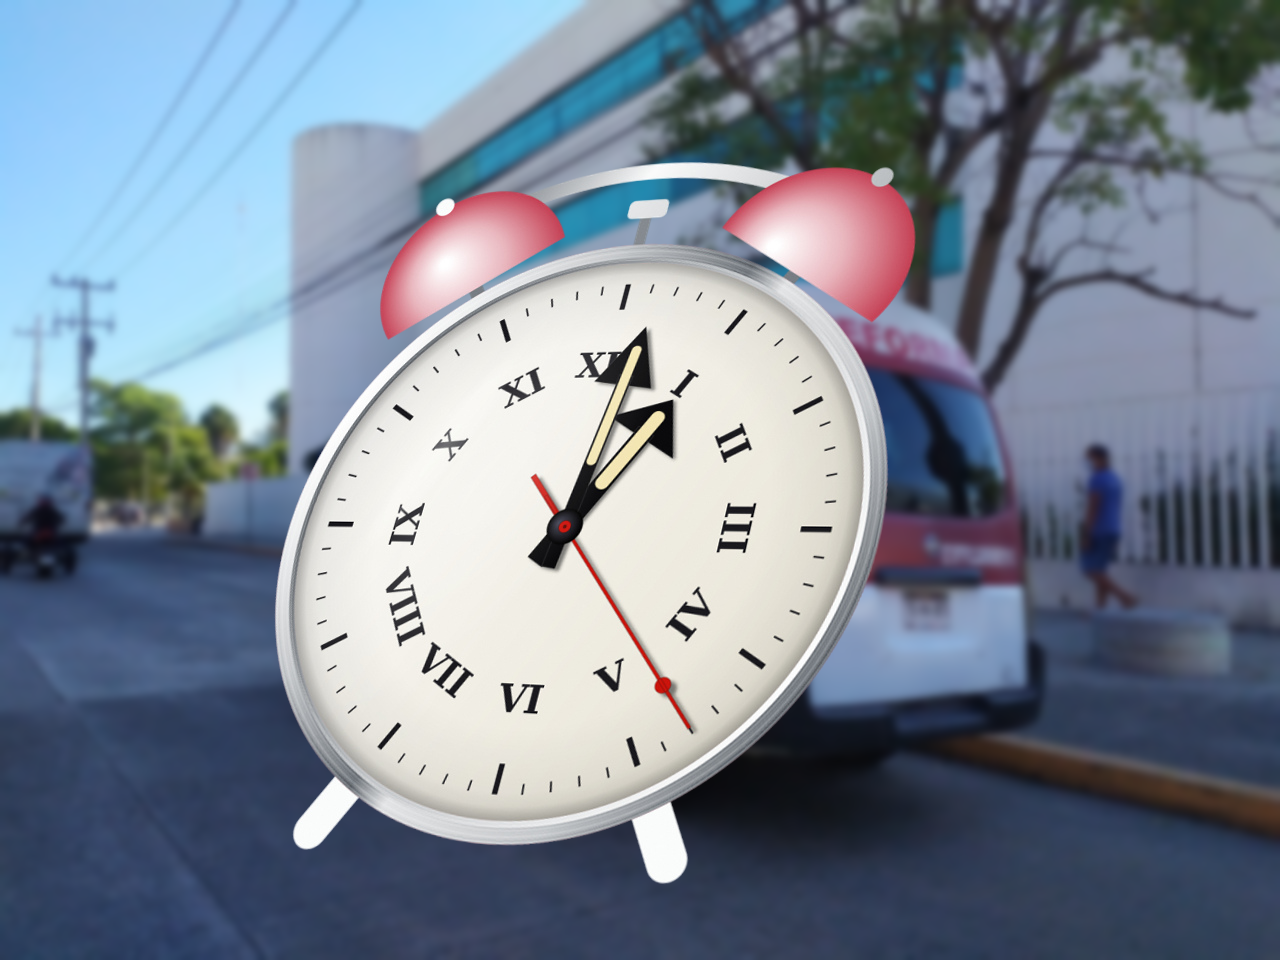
{"hour": 1, "minute": 1, "second": 23}
